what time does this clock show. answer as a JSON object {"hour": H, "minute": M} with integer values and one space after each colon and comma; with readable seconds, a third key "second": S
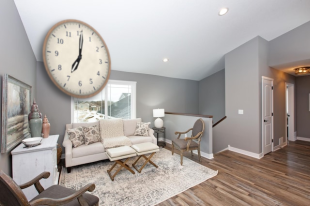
{"hour": 7, "minute": 1}
